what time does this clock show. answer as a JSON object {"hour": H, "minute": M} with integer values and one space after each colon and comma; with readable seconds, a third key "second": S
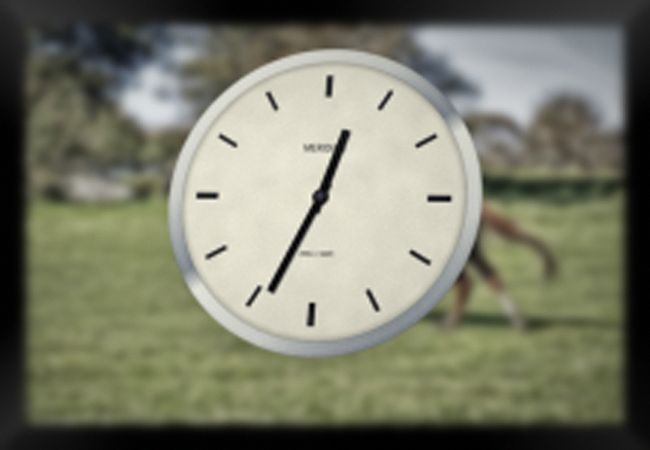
{"hour": 12, "minute": 34}
